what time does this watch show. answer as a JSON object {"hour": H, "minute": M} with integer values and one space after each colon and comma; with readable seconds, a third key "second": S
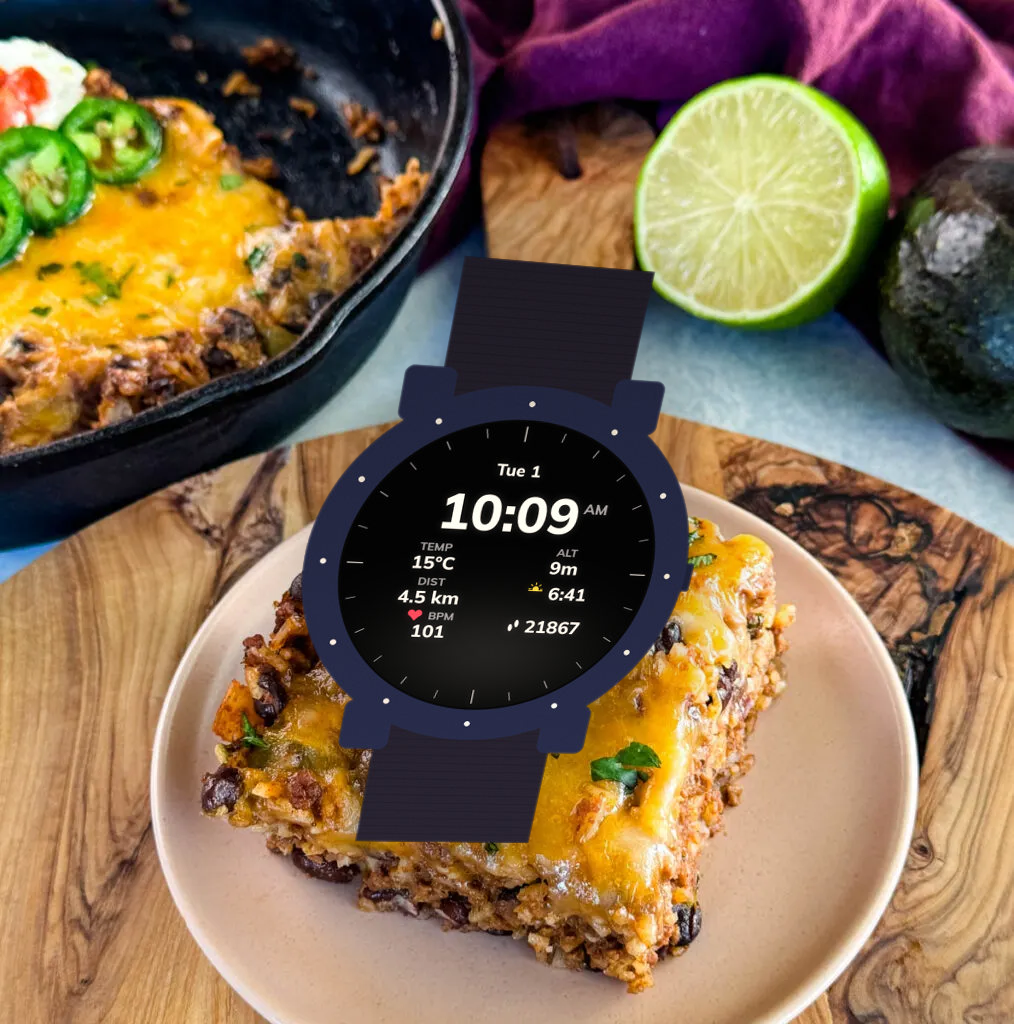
{"hour": 10, "minute": 9}
